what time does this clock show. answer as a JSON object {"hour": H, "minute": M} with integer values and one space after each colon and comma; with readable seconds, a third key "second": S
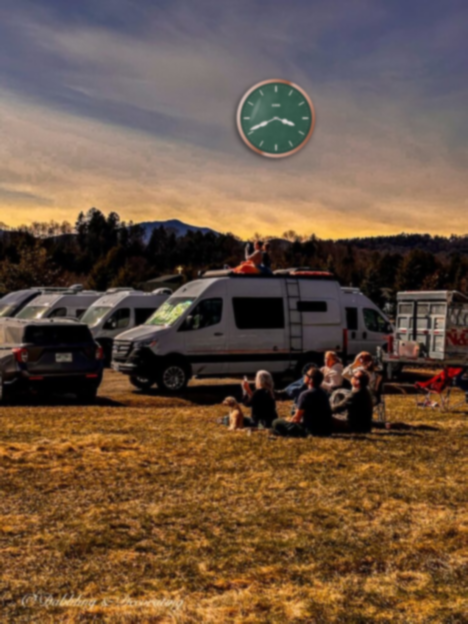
{"hour": 3, "minute": 41}
